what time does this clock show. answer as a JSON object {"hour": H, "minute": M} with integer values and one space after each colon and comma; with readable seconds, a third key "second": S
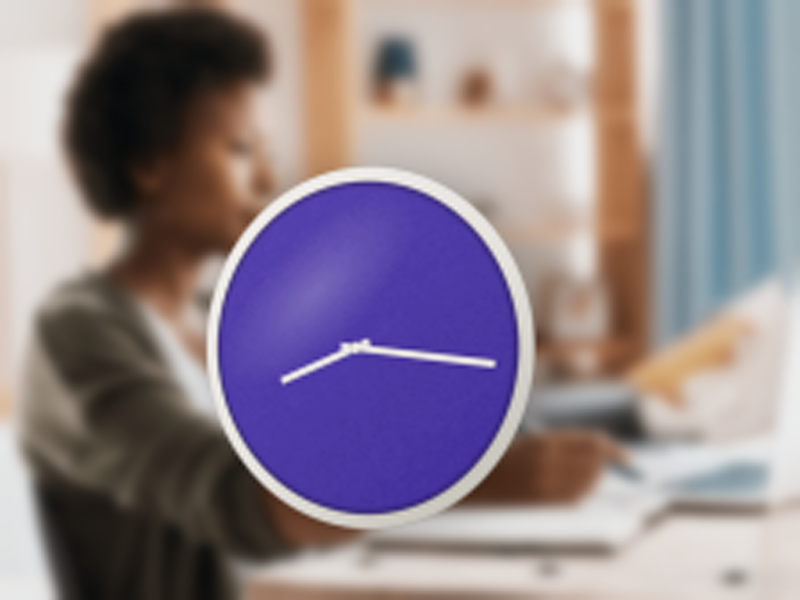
{"hour": 8, "minute": 16}
